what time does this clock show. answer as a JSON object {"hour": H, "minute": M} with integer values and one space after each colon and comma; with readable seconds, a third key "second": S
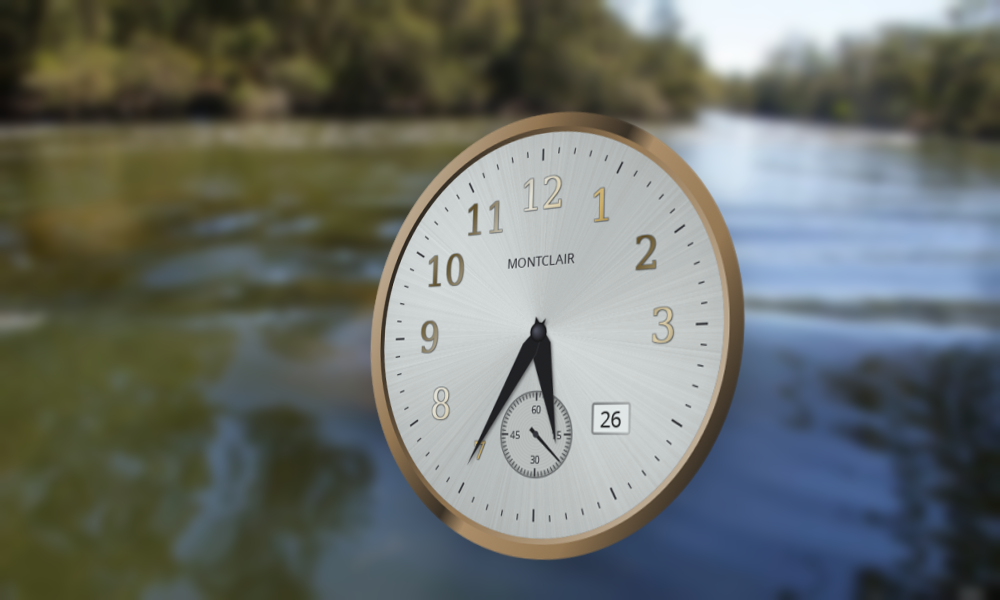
{"hour": 5, "minute": 35, "second": 22}
